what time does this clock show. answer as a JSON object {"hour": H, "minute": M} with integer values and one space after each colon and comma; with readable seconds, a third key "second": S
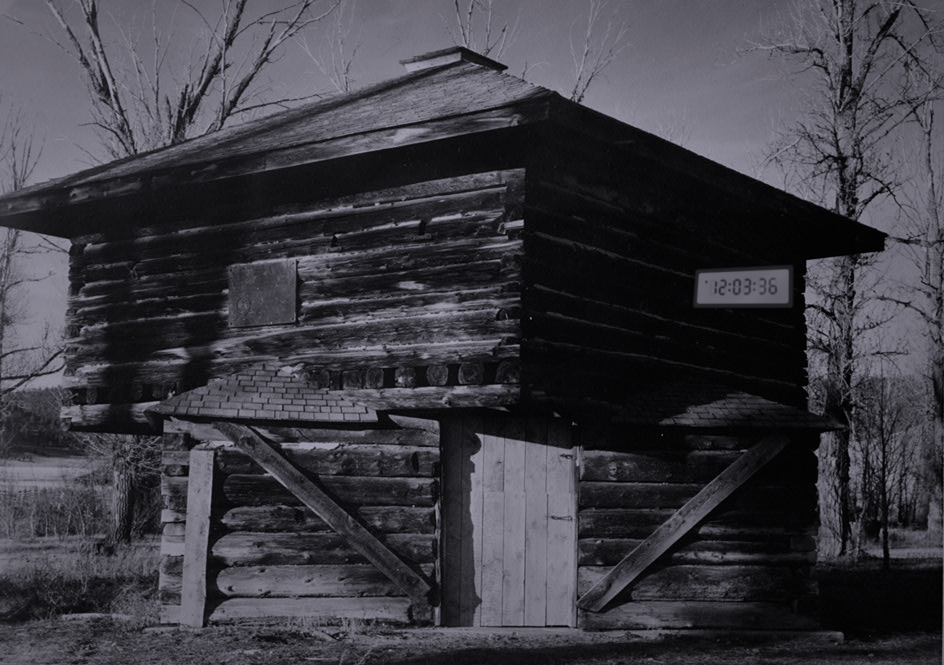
{"hour": 12, "minute": 3, "second": 36}
